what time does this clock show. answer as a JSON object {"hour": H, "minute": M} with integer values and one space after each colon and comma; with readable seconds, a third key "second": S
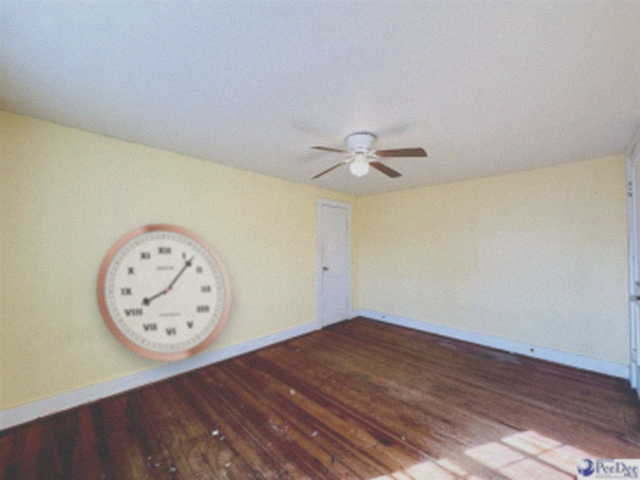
{"hour": 8, "minute": 7}
